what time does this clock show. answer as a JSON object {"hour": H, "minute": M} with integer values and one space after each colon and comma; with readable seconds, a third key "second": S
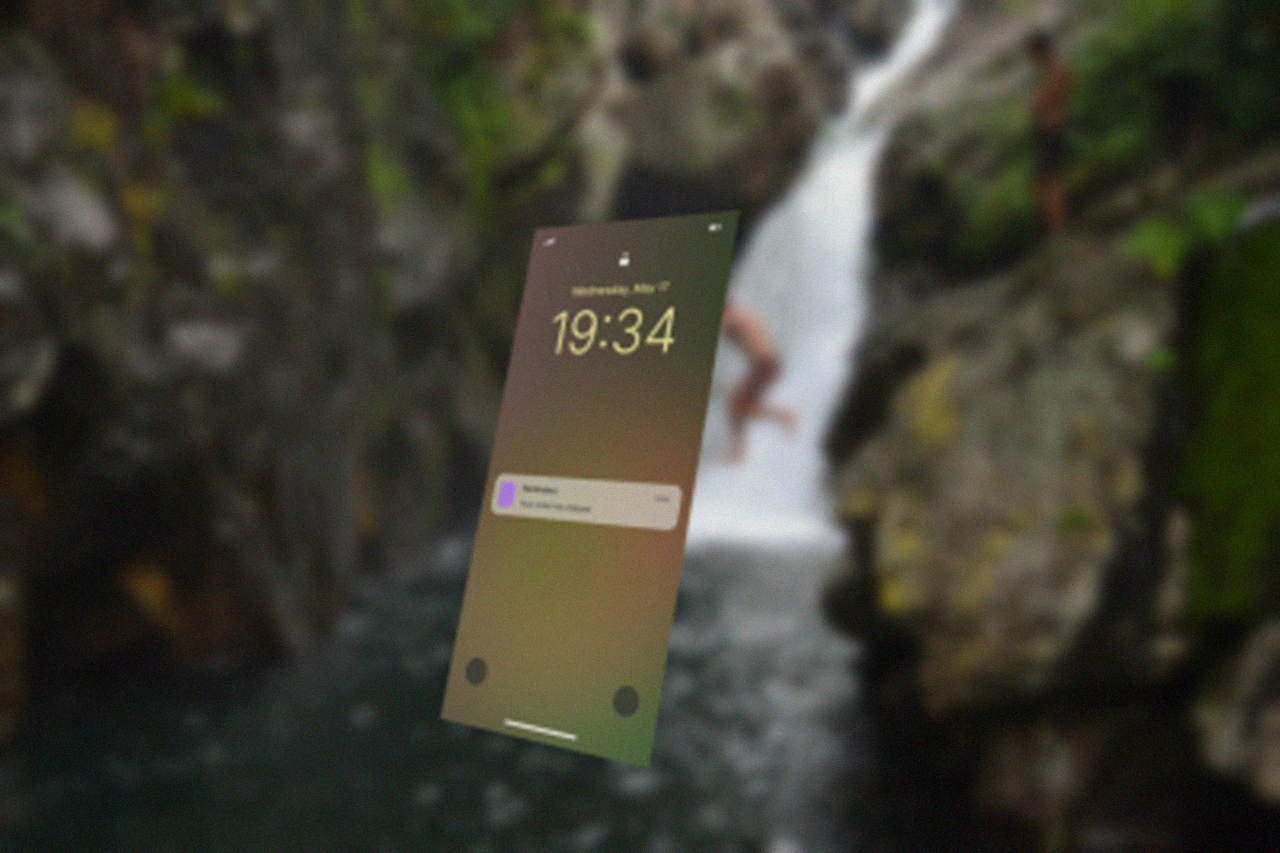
{"hour": 19, "minute": 34}
